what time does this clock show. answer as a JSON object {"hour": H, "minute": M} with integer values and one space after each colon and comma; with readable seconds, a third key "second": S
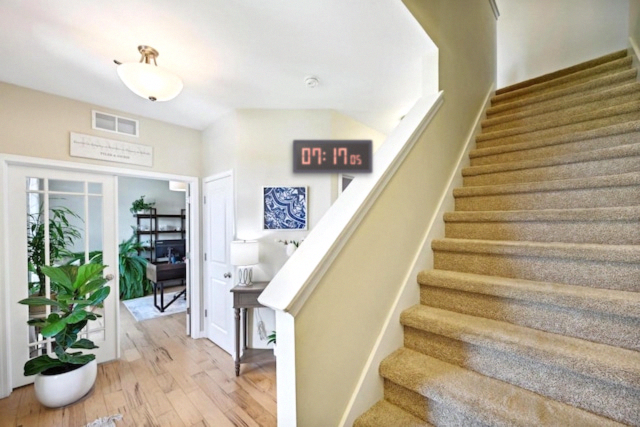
{"hour": 7, "minute": 17}
